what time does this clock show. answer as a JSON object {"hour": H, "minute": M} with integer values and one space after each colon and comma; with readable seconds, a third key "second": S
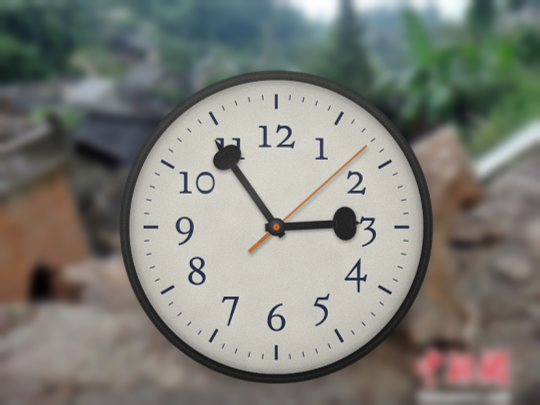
{"hour": 2, "minute": 54, "second": 8}
